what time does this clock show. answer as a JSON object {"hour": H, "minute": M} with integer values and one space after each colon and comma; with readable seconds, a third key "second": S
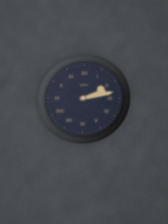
{"hour": 2, "minute": 13}
